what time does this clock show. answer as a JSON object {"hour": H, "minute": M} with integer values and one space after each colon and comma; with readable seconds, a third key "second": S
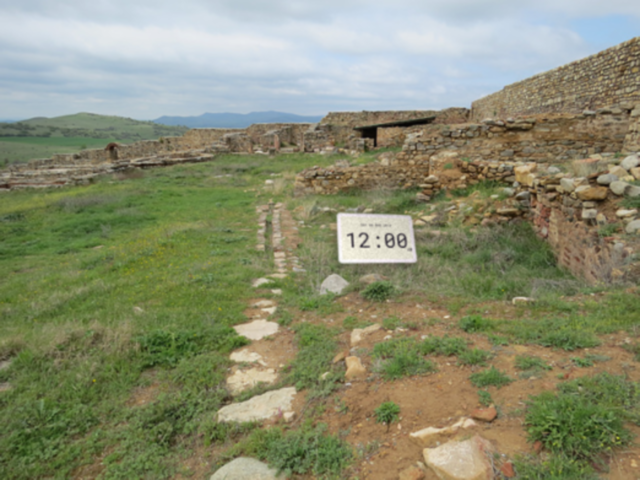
{"hour": 12, "minute": 0}
